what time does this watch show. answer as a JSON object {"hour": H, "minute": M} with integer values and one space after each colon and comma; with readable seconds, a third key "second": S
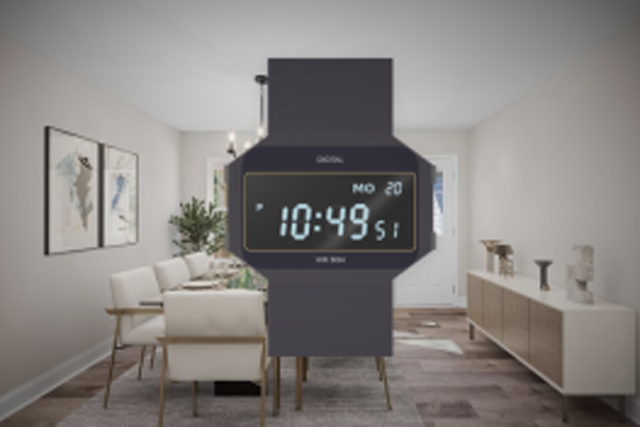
{"hour": 10, "minute": 49, "second": 51}
